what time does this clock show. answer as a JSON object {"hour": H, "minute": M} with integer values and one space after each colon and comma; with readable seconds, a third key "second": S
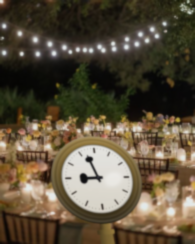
{"hour": 8, "minute": 57}
